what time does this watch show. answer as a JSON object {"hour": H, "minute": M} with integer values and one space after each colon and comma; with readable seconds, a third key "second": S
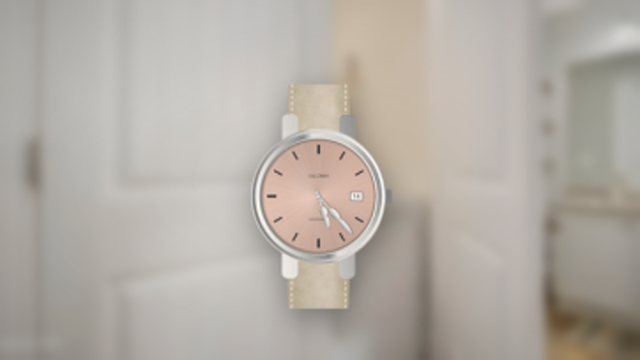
{"hour": 5, "minute": 23}
